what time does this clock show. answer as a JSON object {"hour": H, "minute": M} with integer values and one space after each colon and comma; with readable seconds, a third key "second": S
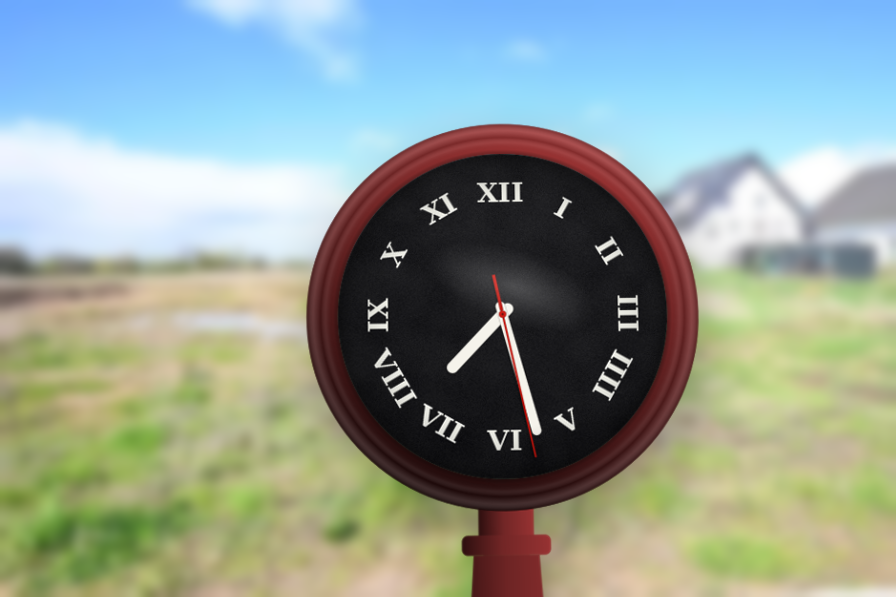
{"hour": 7, "minute": 27, "second": 28}
